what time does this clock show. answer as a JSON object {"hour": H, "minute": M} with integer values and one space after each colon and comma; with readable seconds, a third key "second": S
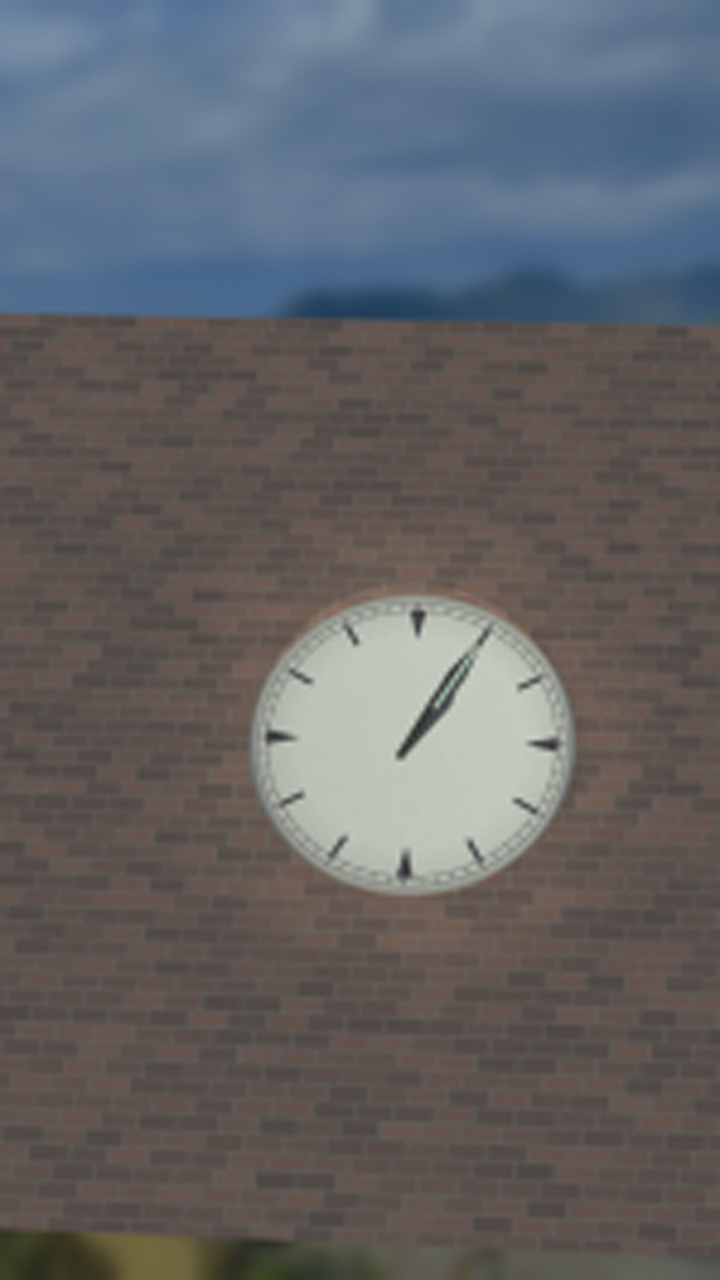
{"hour": 1, "minute": 5}
